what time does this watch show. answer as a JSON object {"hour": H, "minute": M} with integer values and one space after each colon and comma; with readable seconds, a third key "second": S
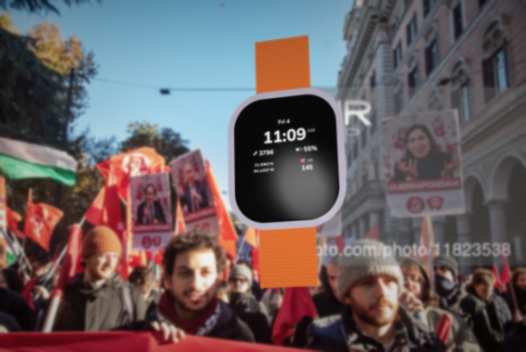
{"hour": 11, "minute": 9}
